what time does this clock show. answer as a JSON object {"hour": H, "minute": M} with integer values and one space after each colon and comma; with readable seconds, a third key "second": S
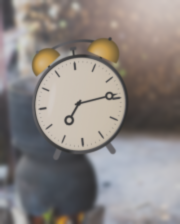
{"hour": 7, "minute": 14}
